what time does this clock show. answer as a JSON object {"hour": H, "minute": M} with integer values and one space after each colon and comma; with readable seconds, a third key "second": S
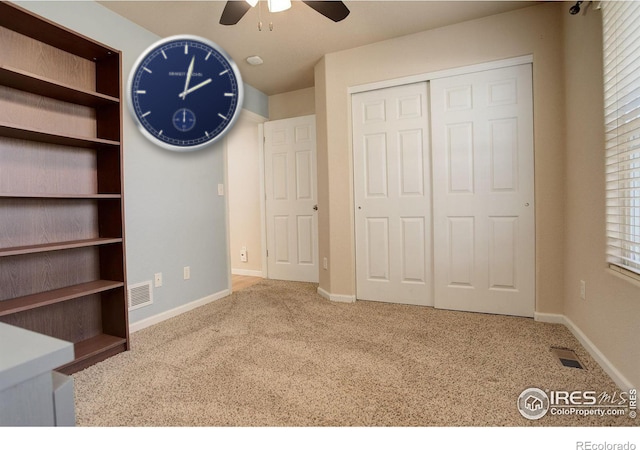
{"hour": 2, "minute": 2}
